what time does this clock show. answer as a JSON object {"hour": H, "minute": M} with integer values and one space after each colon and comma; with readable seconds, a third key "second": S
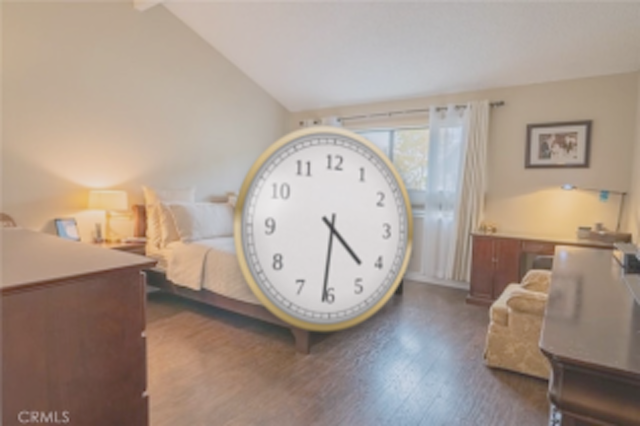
{"hour": 4, "minute": 31}
